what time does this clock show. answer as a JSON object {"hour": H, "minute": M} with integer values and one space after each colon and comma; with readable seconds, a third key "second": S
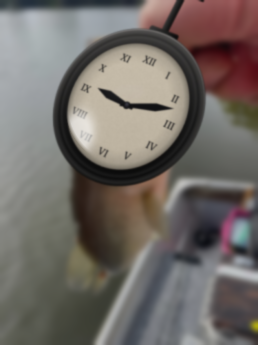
{"hour": 9, "minute": 12}
